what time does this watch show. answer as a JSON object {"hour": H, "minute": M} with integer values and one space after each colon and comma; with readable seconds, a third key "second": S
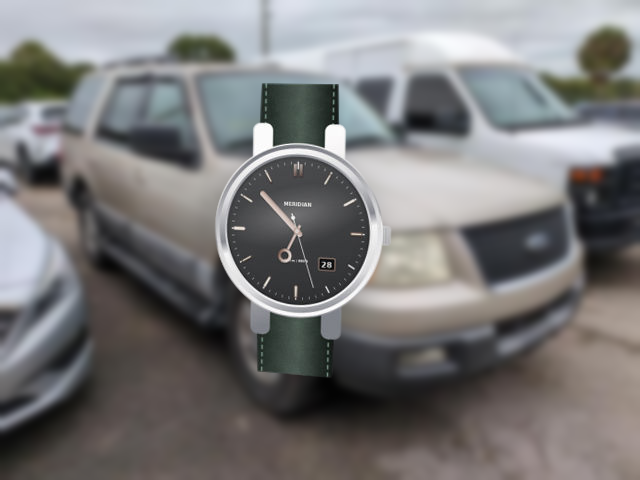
{"hour": 6, "minute": 52, "second": 27}
